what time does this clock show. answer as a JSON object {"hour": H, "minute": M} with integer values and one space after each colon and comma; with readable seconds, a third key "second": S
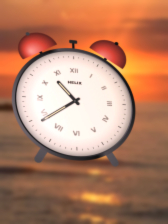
{"hour": 10, "minute": 39}
